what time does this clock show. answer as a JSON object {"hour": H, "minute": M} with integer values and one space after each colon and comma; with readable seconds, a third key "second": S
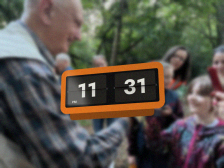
{"hour": 11, "minute": 31}
